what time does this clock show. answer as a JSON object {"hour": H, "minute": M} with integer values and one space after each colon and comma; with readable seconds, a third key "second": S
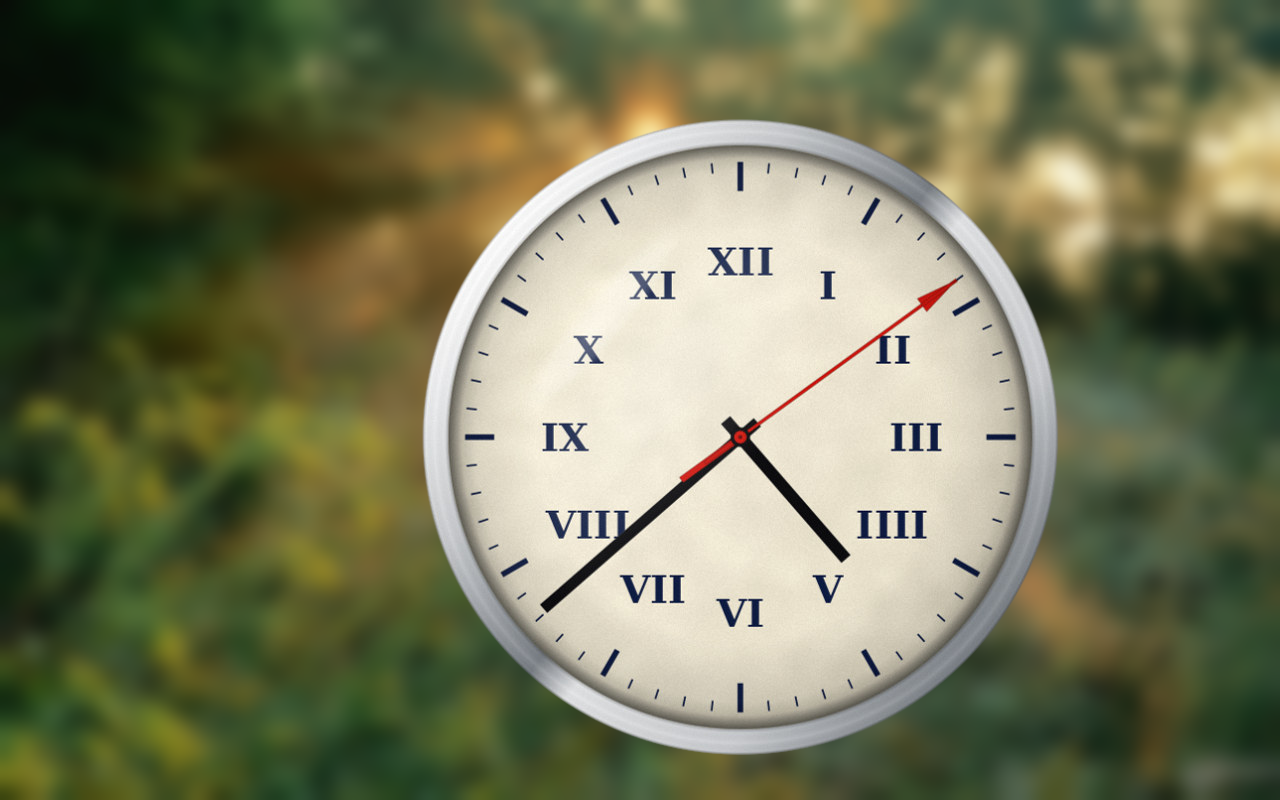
{"hour": 4, "minute": 38, "second": 9}
